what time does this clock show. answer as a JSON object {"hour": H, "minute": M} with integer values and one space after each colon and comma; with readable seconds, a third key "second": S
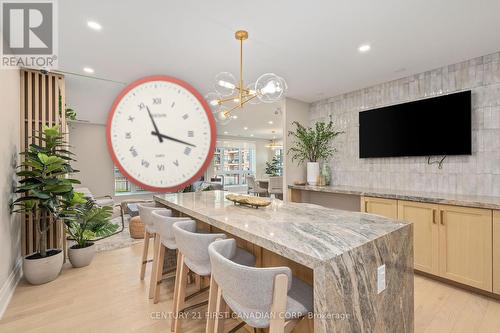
{"hour": 11, "minute": 18}
